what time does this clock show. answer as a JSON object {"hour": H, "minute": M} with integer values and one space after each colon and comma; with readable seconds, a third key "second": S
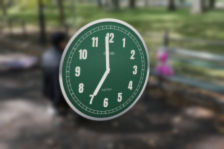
{"hour": 6, "minute": 59}
